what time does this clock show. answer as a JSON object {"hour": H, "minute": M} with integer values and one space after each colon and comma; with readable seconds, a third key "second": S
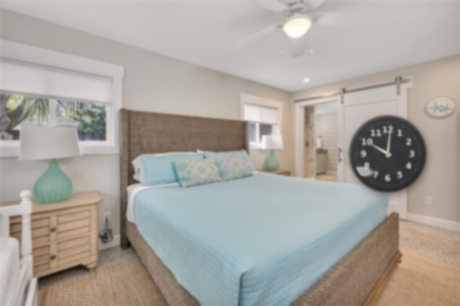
{"hour": 10, "minute": 1}
